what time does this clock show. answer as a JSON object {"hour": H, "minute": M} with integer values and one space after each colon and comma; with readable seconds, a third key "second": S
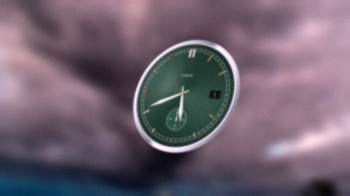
{"hour": 5, "minute": 41}
